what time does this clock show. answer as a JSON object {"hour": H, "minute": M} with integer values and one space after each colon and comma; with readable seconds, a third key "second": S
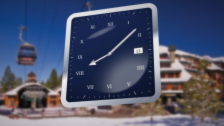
{"hour": 8, "minute": 8}
